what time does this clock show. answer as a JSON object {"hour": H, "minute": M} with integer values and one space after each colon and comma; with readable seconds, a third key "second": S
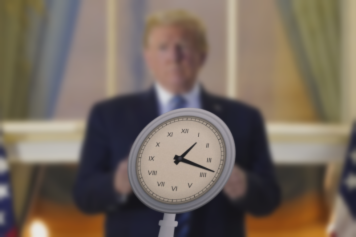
{"hour": 1, "minute": 18}
